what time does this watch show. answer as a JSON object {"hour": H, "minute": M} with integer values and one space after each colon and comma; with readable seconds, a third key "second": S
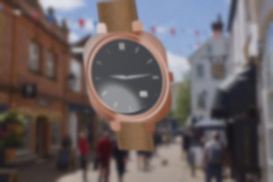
{"hour": 9, "minute": 14}
